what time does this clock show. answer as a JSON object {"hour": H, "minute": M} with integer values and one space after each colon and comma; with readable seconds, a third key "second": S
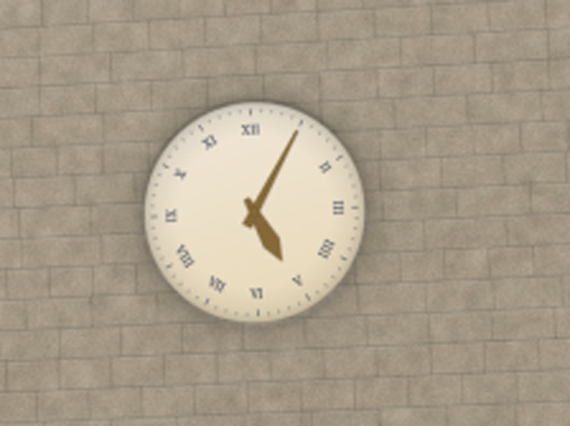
{"hour": 5, "minute": 5}
